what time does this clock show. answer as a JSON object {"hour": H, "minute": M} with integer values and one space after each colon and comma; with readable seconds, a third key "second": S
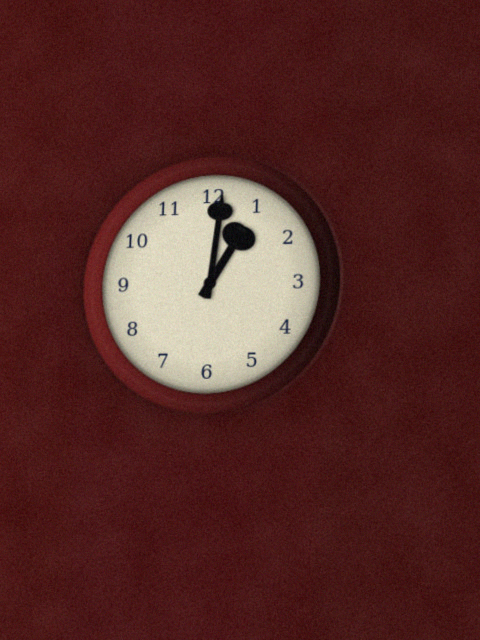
{"hour": 1, "minute": 1}
